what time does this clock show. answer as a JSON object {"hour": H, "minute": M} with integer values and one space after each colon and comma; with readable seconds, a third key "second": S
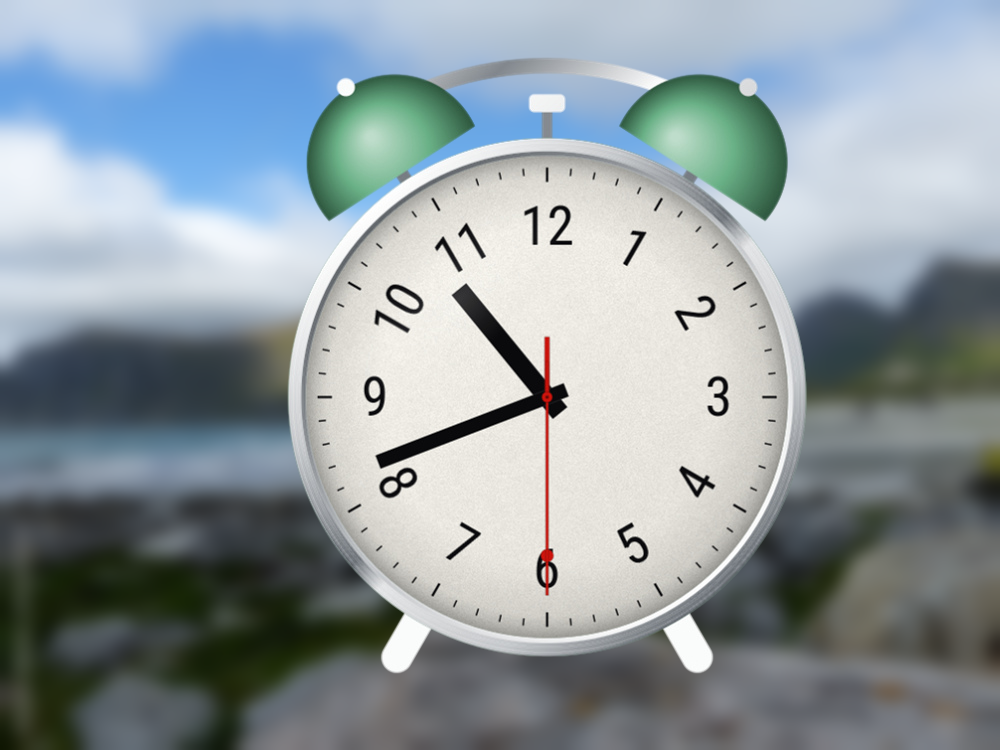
{"hour": 10, "minute": 41, "second": 30}
